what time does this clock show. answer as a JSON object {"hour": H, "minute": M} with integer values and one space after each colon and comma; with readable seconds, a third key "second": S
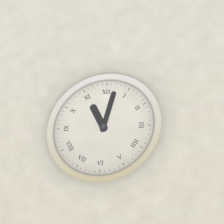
{"hour": 11, "minute": 2}
